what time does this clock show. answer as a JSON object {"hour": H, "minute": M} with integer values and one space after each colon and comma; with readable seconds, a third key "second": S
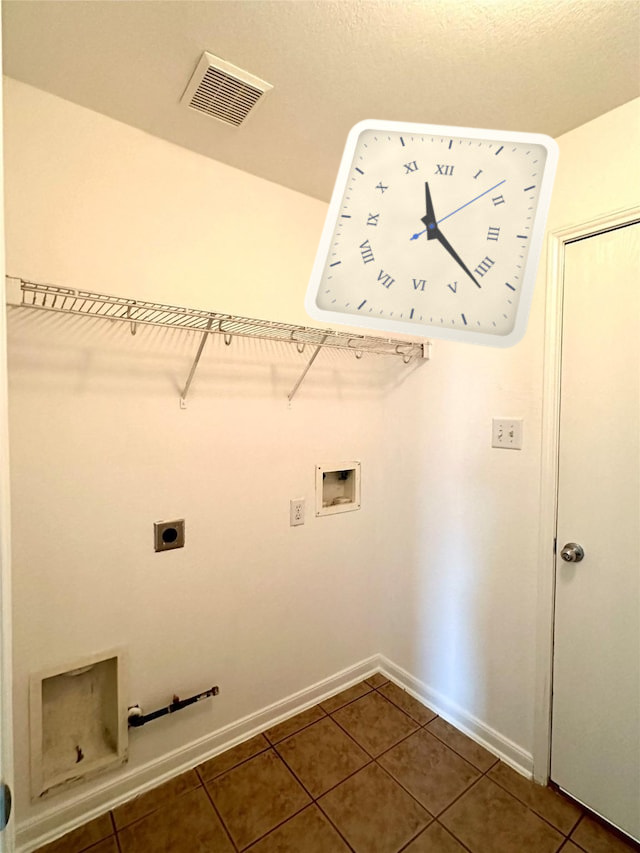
{"hour": 11, "minute": 22, "second": 8}
